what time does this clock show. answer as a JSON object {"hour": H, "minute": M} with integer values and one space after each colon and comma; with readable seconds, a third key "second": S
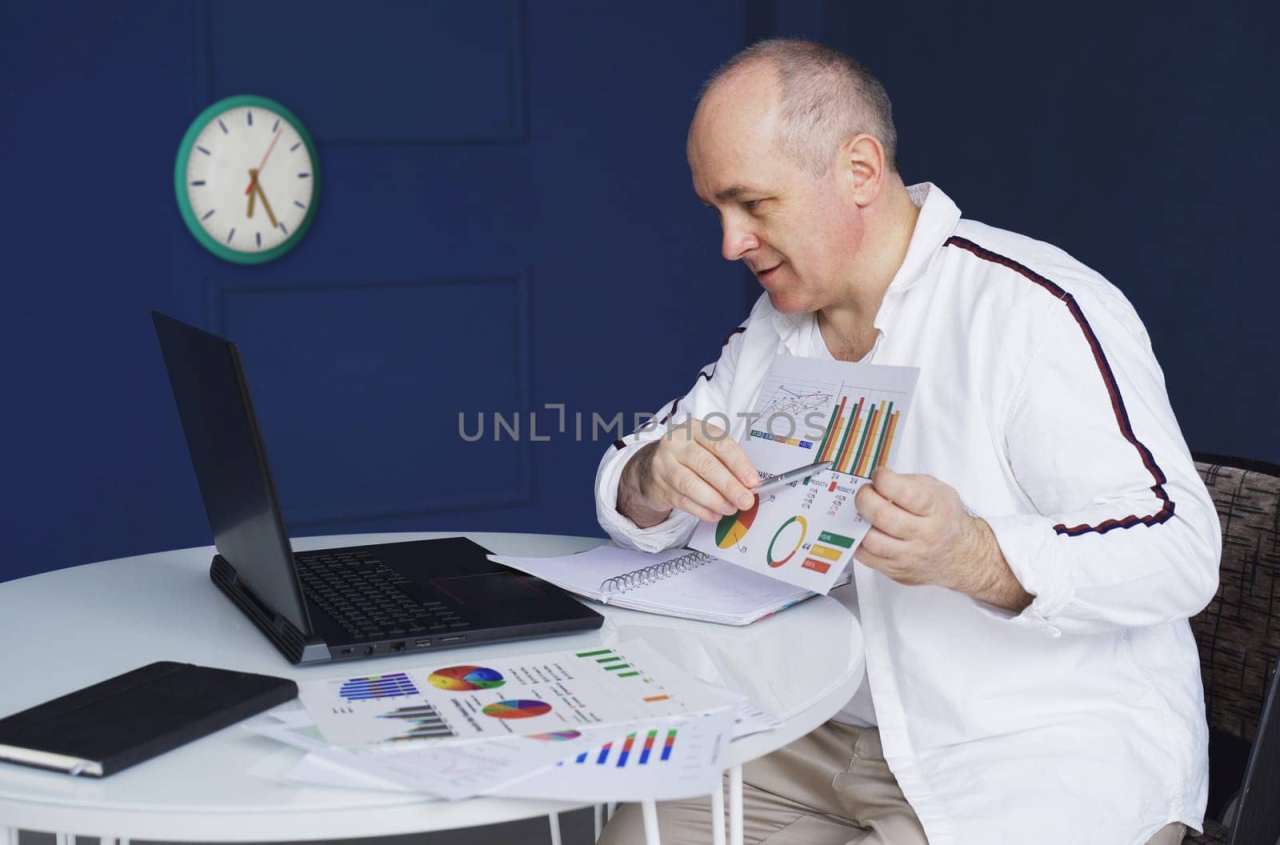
{"hour": 6, "minute": 26, "second": 6}
